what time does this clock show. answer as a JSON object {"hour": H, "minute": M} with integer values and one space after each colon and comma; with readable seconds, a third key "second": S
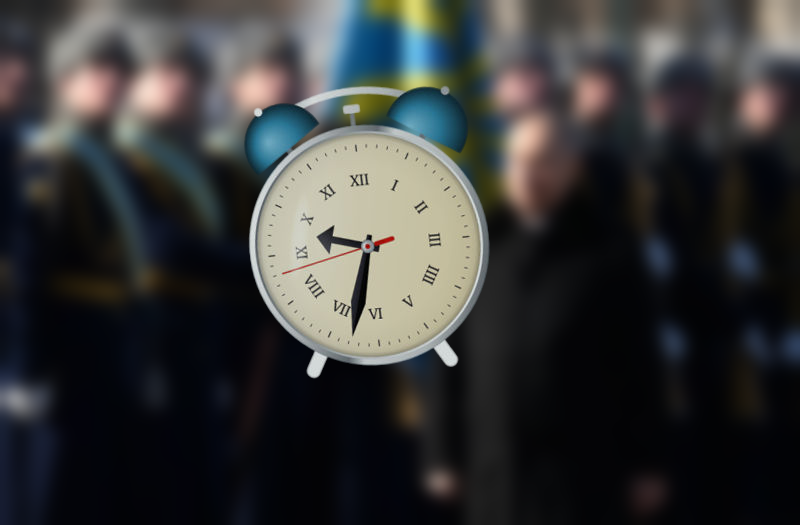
{"hour": 9, "minute": 32, "second": 43}
